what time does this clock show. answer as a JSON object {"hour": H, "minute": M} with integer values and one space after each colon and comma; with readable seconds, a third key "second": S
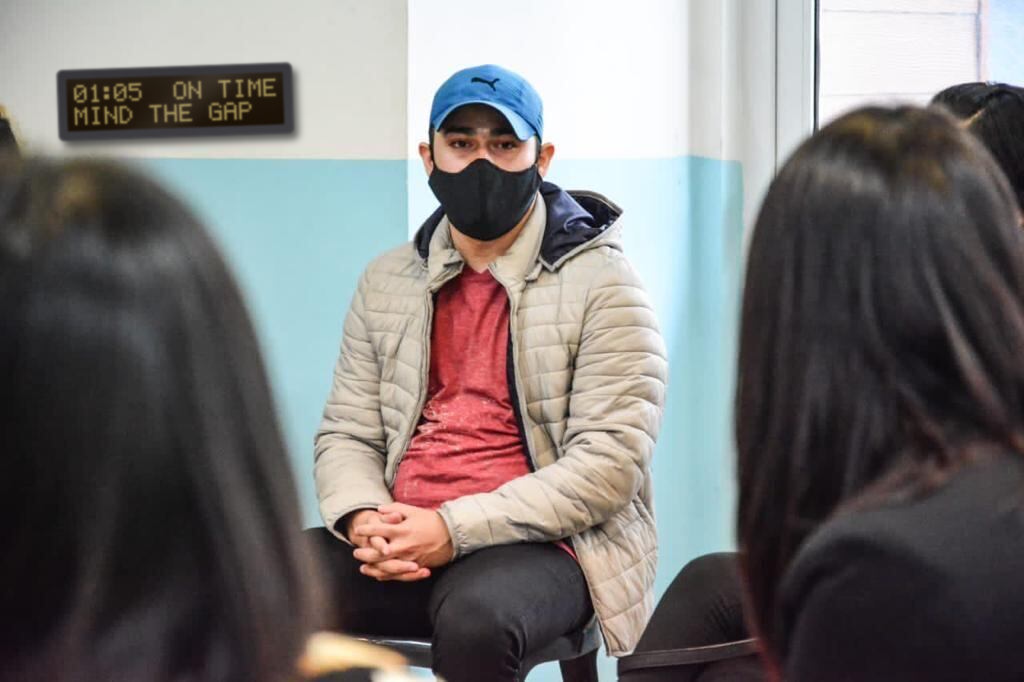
{"hour": 1, "minute": 5}
